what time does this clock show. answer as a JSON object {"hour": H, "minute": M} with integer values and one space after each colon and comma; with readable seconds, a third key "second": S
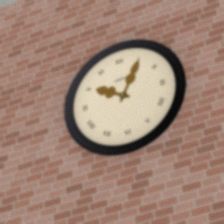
{"hour": 10, "minute": 5}
